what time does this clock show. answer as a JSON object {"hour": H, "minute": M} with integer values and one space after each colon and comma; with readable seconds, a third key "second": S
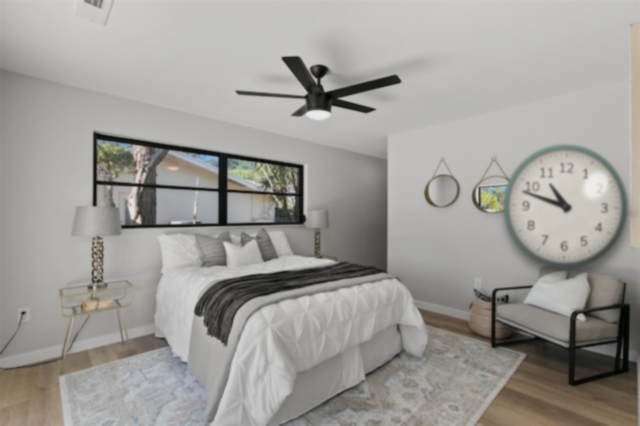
{"hour": 10, "minute": 48}
